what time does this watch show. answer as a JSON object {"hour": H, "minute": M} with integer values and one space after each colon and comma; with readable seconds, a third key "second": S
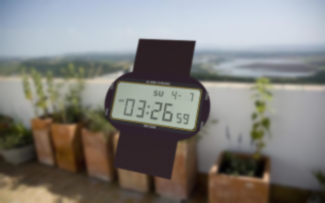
{"hour": 3, "minute": 26}
